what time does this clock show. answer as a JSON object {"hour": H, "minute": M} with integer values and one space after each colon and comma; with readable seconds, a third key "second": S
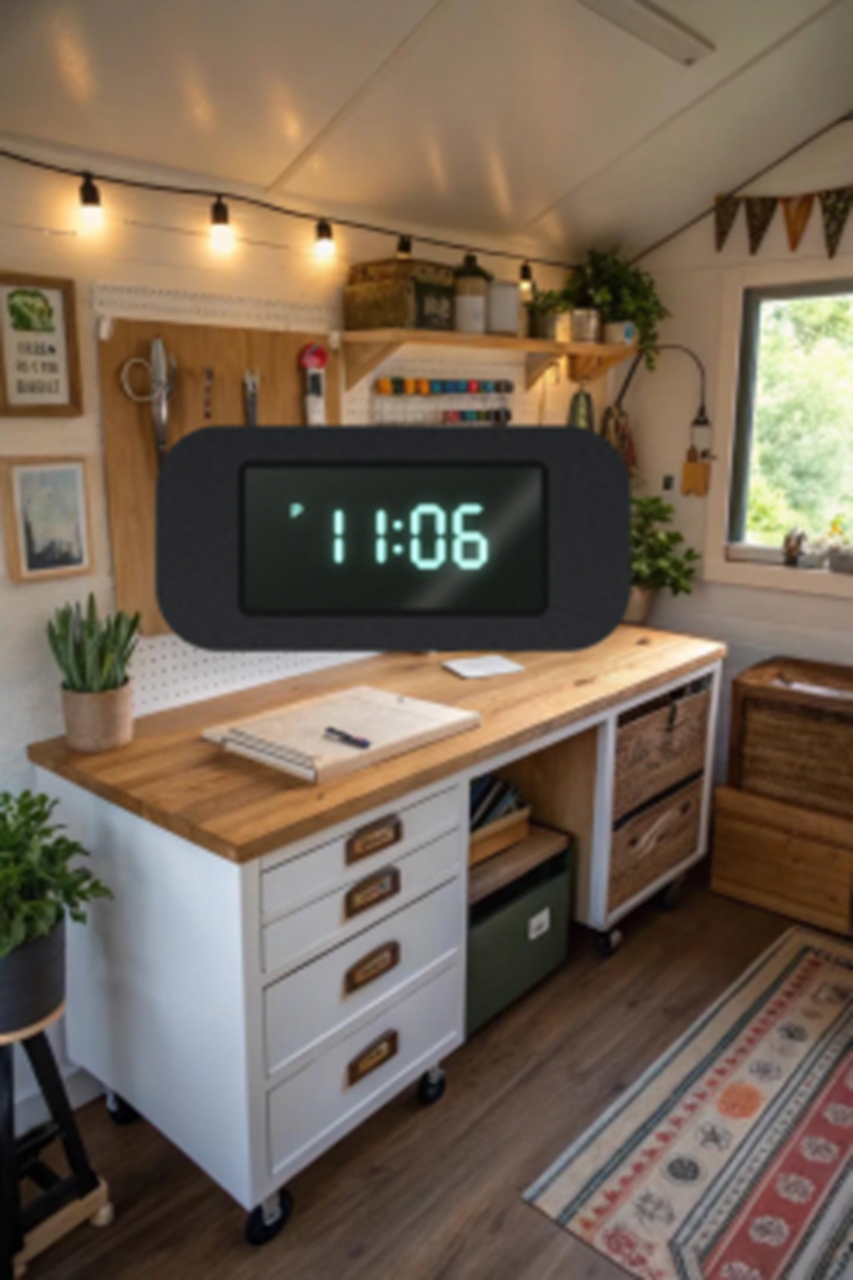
{"hour": 11, "minute": 6}
